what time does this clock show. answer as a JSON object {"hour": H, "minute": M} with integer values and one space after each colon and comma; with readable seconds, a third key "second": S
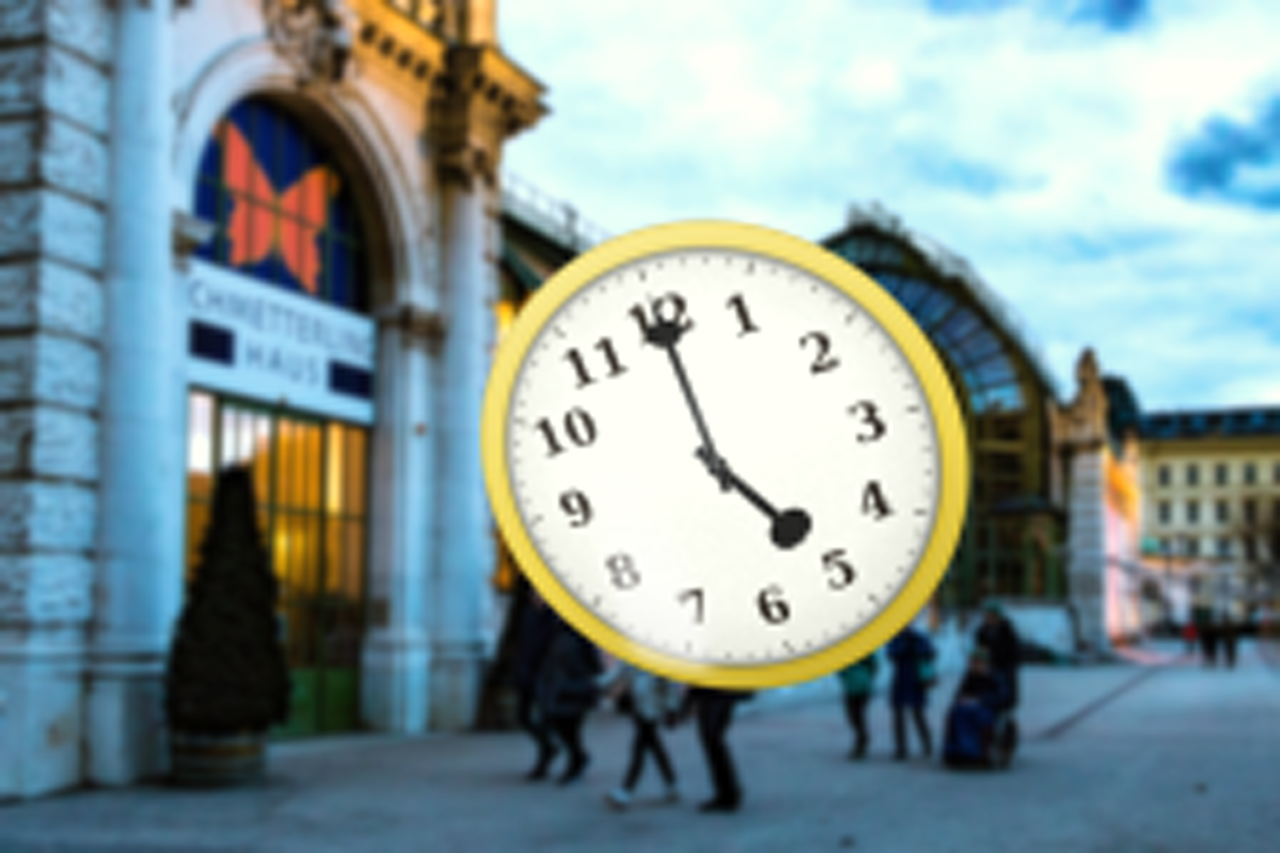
{"hour": 5, "minute": 0}
